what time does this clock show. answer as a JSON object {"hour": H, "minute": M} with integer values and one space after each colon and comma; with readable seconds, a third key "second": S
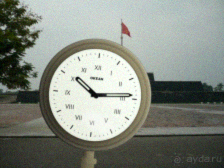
{"hour": 10, "minute": 14}
